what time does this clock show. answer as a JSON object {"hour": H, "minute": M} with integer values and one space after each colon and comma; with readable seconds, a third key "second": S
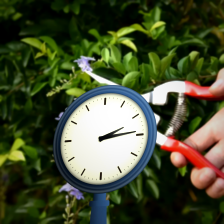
{"hour": 2, "minute": 14}
